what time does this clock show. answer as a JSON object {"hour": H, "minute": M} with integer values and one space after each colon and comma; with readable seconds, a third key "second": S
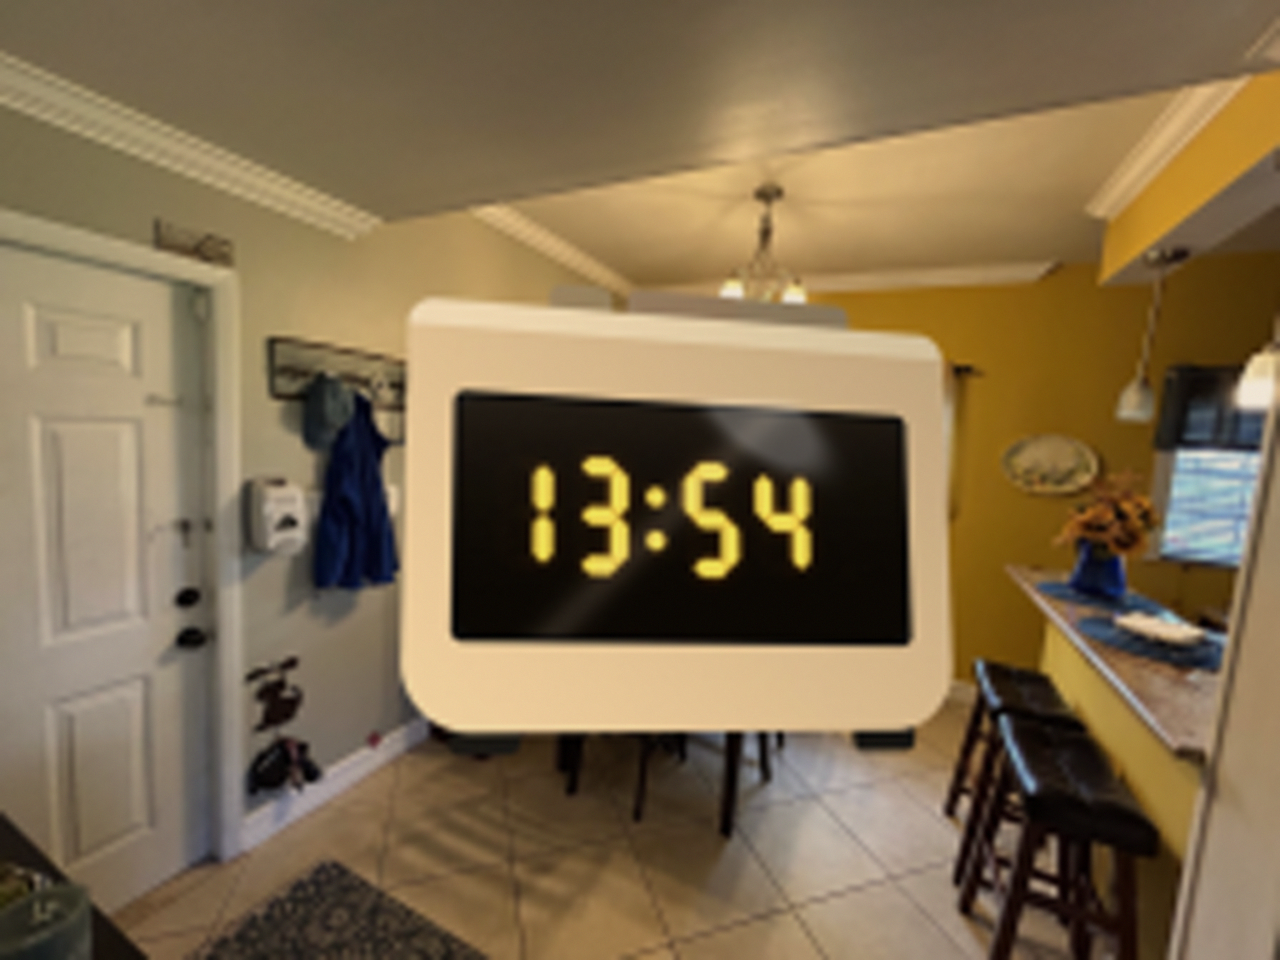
{"hour": 13, "minute": 54}
